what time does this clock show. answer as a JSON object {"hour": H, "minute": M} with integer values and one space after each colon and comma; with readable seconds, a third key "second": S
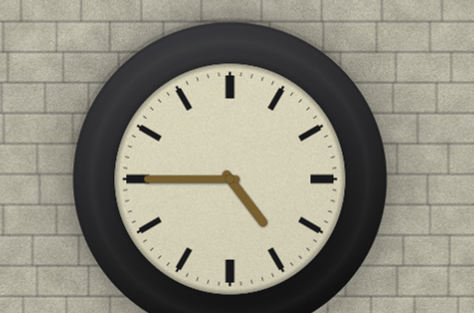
{"hour": 4, "minute": 45}
